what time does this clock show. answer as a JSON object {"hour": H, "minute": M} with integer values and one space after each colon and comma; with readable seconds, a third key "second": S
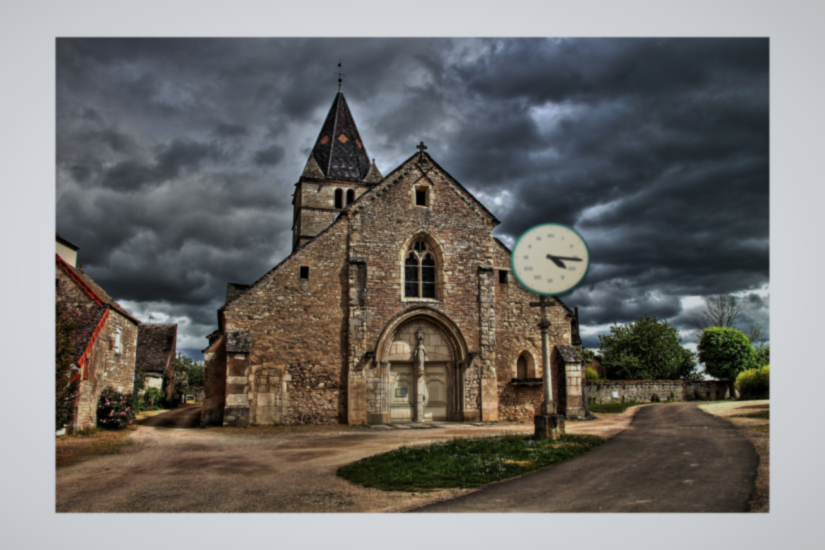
{"hour": 4, "minute": 16}
